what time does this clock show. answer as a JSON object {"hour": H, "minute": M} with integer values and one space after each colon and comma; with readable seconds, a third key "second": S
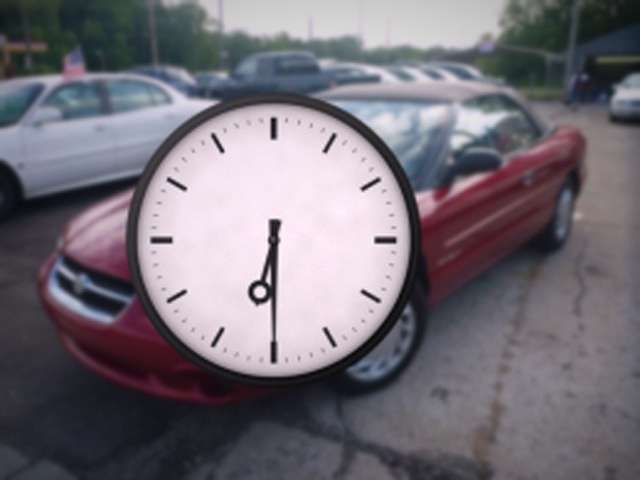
{"hour": 6, "minute": 30}
